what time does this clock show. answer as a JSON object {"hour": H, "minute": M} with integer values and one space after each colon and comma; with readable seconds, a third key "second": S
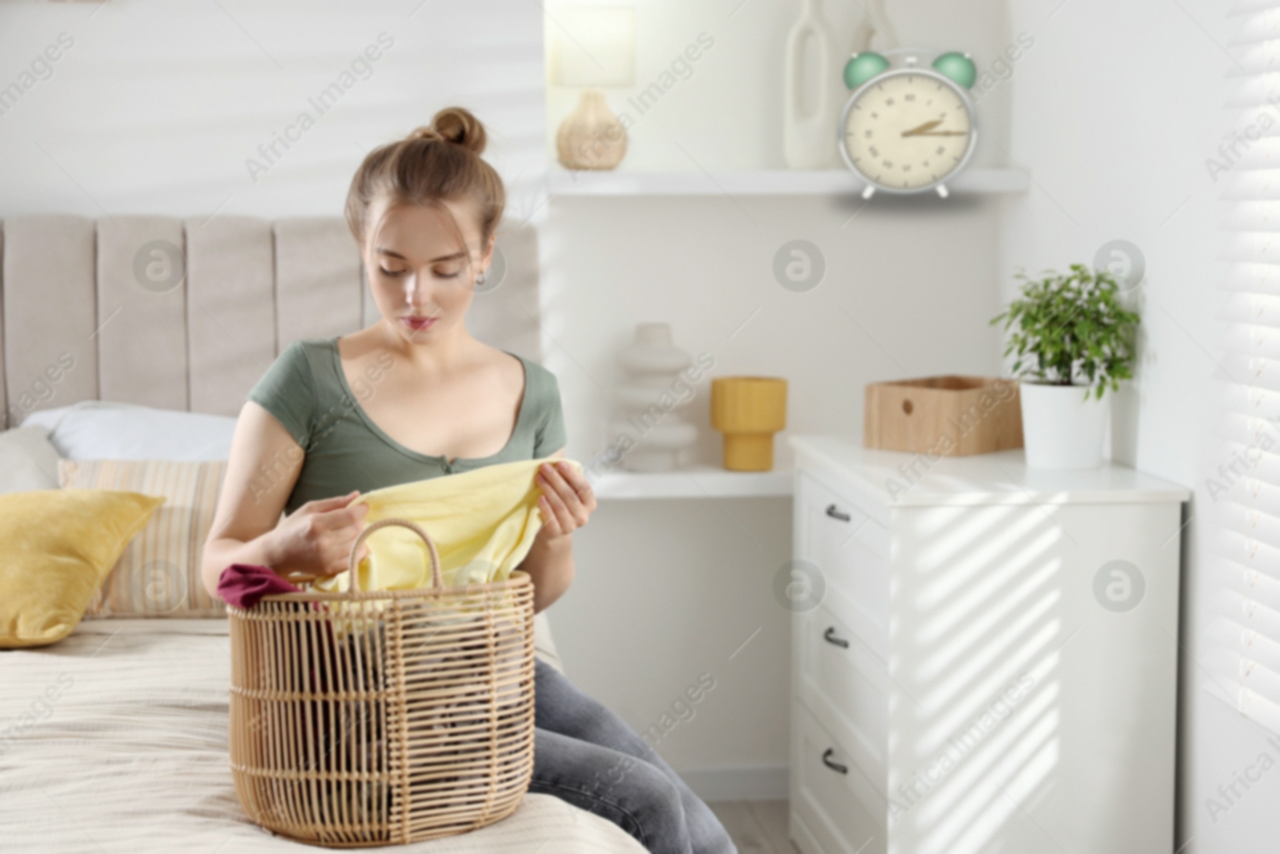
{"hour": 2, "minute": 15}
